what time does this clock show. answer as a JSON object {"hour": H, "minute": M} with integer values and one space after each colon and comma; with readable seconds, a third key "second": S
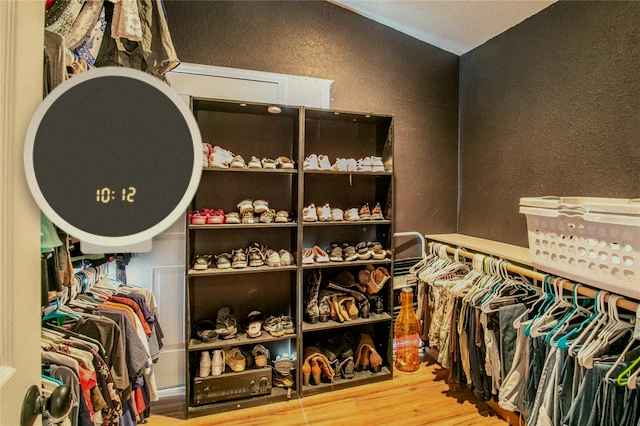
{"hour": 10, "minute": 12}
